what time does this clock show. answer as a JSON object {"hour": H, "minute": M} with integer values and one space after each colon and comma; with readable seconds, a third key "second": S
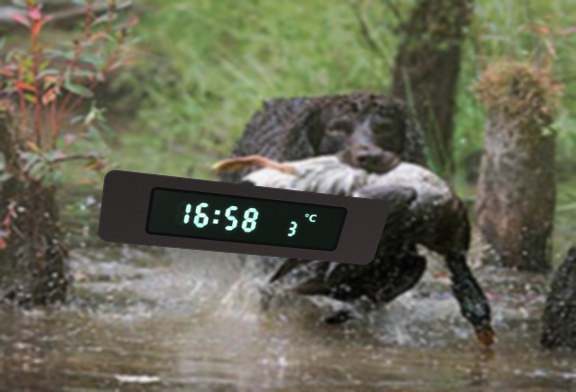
{"hour": 16, "minute": 58}
